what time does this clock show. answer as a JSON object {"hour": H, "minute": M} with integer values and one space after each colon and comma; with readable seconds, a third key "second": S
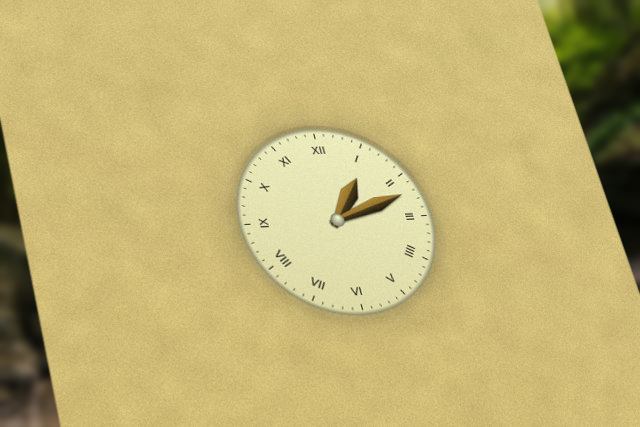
{"hour": 1, "minute": 12}
